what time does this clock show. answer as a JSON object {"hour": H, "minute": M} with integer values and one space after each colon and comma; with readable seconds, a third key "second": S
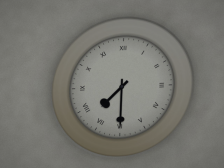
{"hour": 7, "minute": 30}
